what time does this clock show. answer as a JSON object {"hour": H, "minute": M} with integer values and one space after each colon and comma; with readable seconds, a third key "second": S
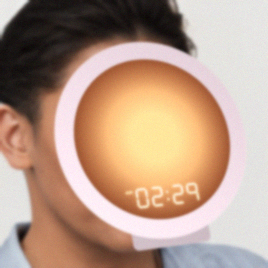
{"hour": 2, "minute": 29}
